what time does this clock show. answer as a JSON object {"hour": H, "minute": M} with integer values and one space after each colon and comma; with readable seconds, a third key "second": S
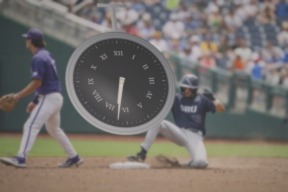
{"hour": 6, "minute": 32}
